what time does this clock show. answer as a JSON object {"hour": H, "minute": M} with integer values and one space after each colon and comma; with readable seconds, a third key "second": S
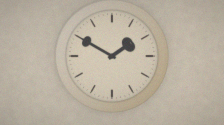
{"hour": 1, "minute": 50}
